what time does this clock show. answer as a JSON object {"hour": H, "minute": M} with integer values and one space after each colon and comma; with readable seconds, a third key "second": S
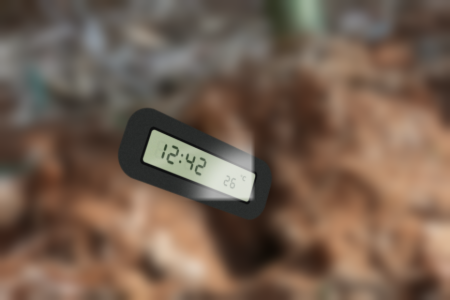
{"hour": 12, "minute": 42}
